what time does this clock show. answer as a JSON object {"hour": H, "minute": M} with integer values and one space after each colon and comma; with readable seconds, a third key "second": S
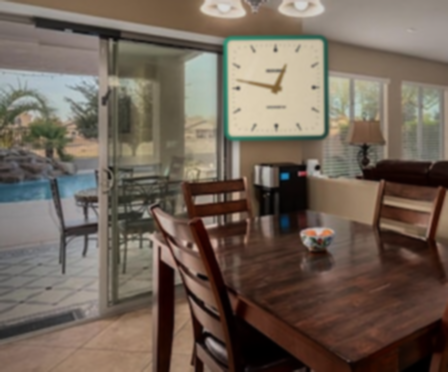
{"hour": 12, "minute": 47}
